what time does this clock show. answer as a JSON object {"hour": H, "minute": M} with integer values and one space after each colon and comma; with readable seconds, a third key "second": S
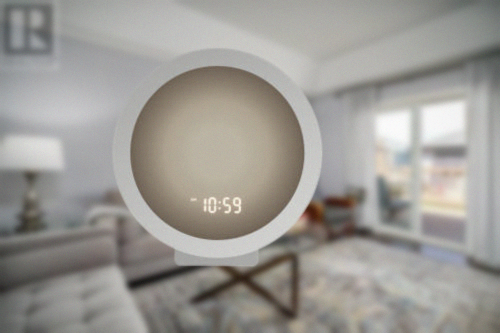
{"hour": 10, "minute": 59}
